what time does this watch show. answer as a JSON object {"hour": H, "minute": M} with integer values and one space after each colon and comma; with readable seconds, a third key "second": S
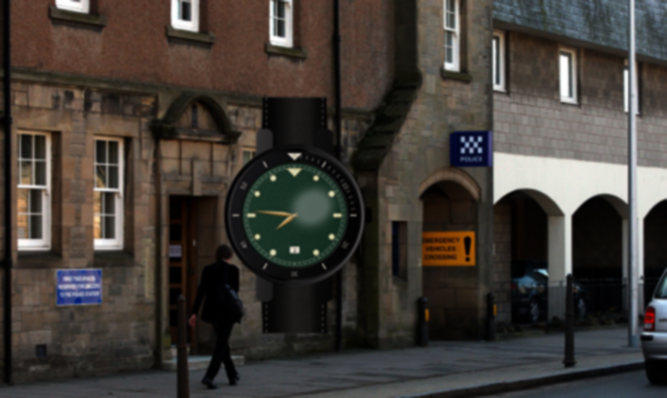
{"hour": 7, "minute": 46}
